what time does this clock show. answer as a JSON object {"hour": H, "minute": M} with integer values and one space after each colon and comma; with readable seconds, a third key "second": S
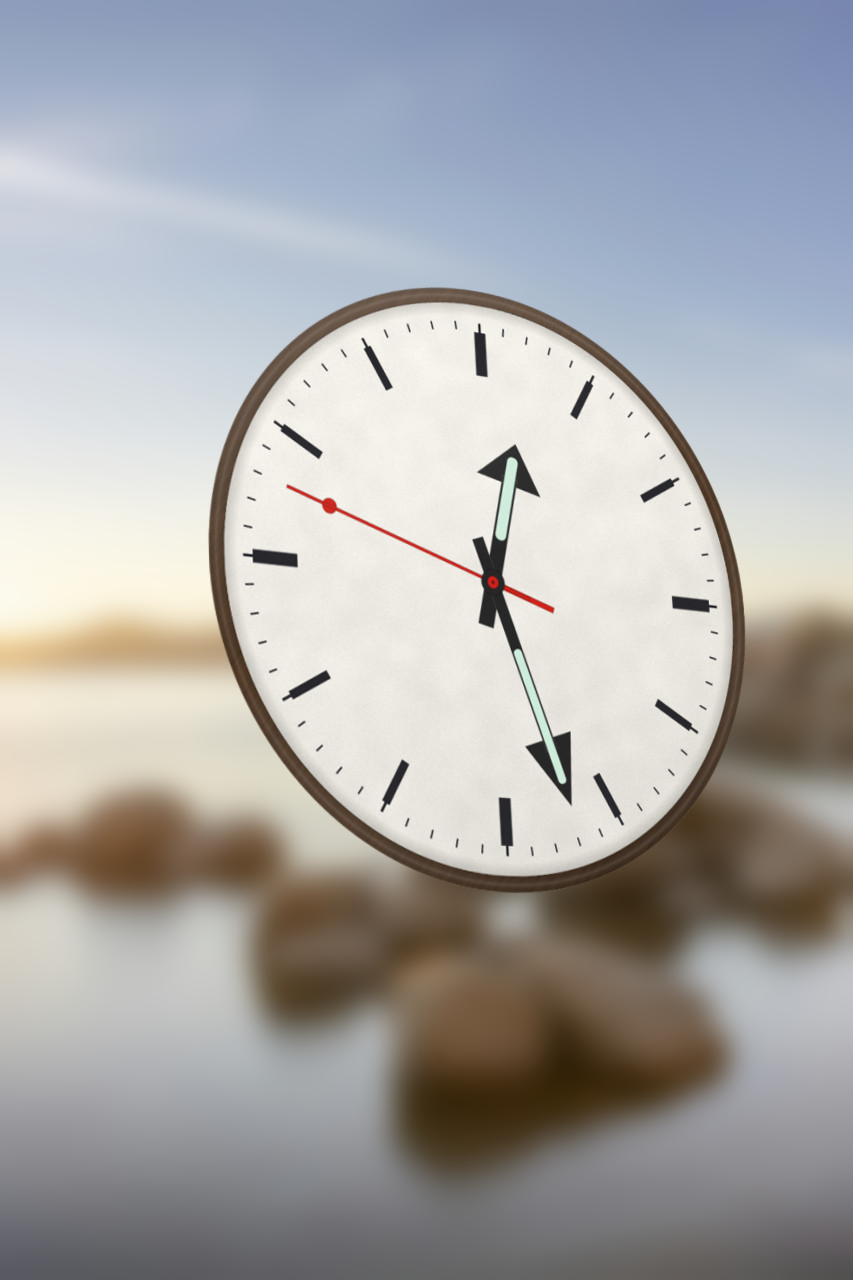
{"hour": 12, "minute": 26, "second": 48}
